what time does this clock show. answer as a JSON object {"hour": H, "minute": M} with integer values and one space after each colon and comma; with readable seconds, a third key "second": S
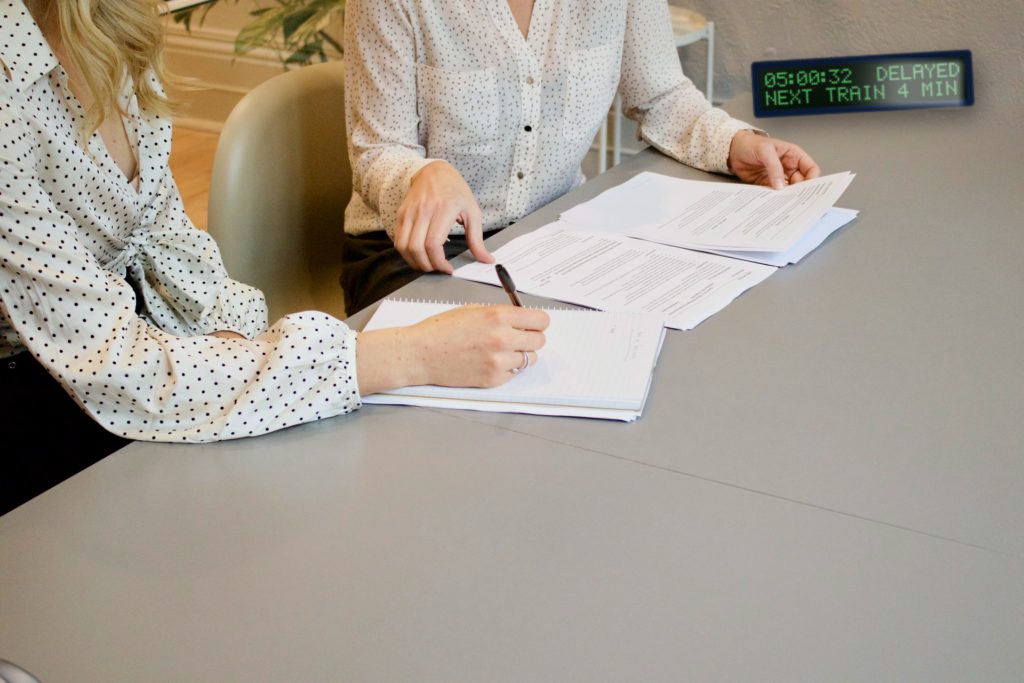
{"hour": 5, "minute": 0, "second": 32}
